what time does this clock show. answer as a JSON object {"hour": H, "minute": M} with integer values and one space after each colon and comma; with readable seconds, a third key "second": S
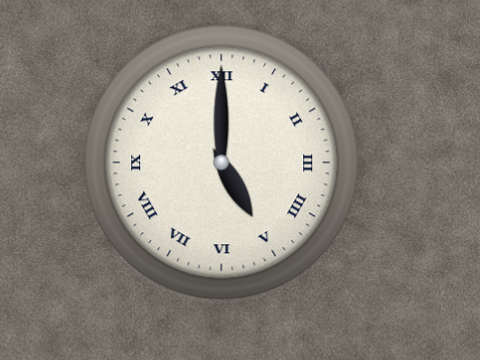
{"hour": 5, "minute": 0}
